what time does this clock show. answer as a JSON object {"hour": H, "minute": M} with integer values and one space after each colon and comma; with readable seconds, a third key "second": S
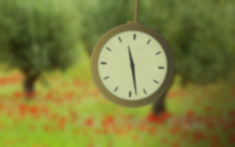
{"hour": 11, "minute": 28}
